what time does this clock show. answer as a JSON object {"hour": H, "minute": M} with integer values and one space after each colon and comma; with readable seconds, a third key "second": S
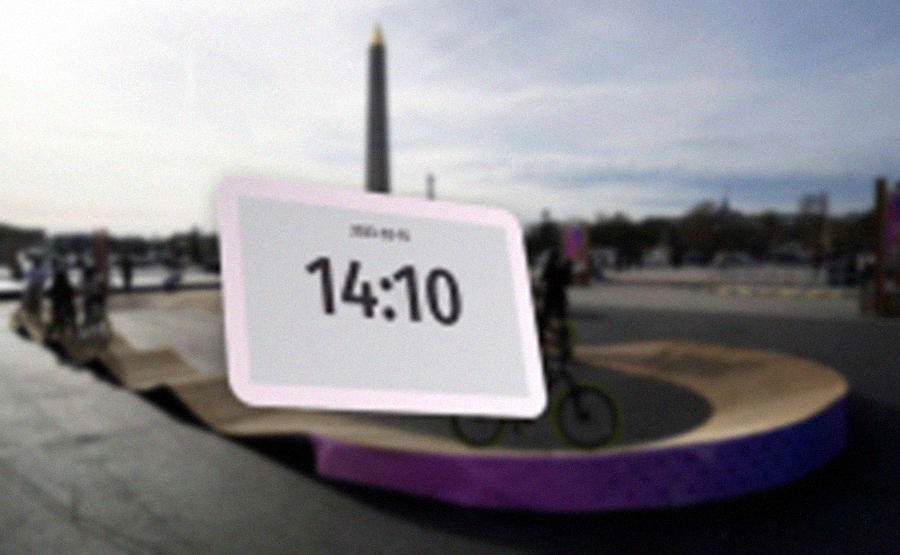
{"hour": 14, "minute": 10}
